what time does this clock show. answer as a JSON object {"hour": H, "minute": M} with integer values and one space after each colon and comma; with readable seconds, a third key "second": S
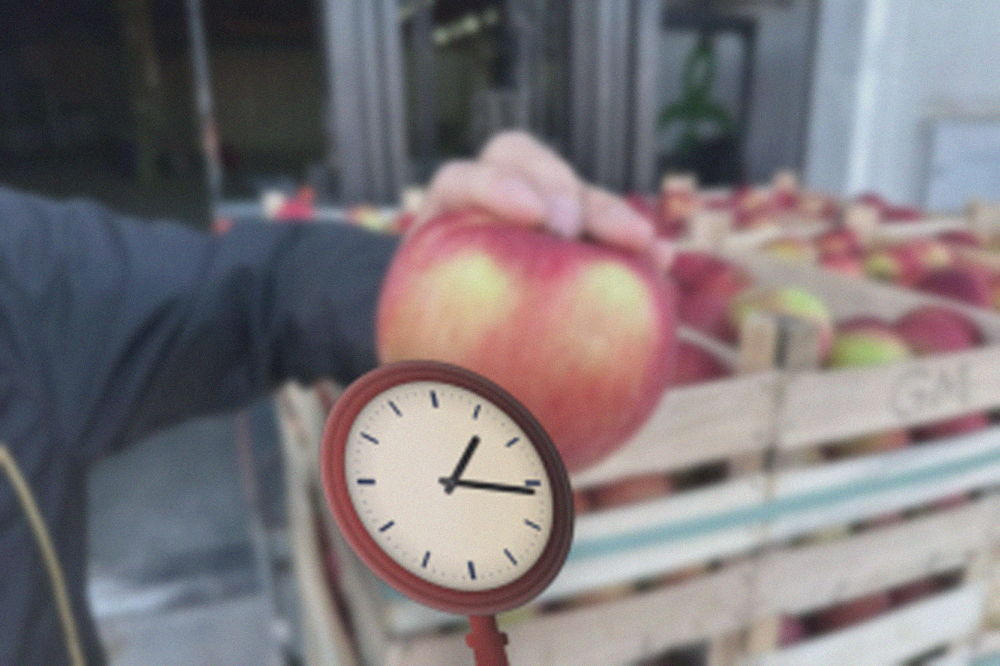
{"hour": 1, "minute": 16}
